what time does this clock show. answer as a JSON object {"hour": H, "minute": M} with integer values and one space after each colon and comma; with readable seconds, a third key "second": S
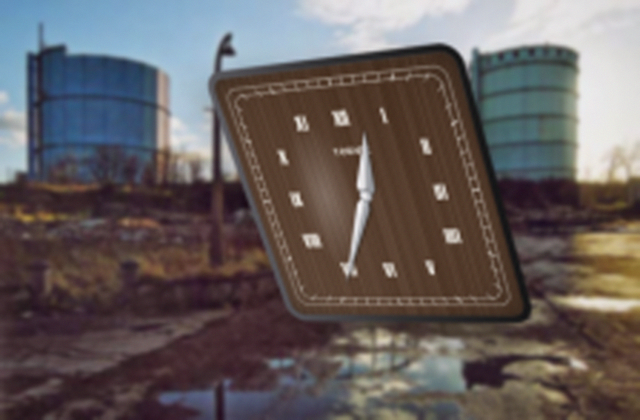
{"hour": 12, "minute": 35}
